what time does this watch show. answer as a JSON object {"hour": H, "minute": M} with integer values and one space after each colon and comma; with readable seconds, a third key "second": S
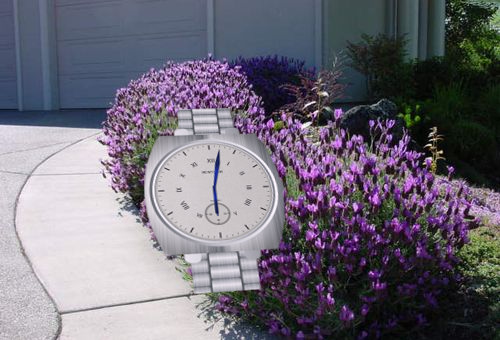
{"hour": 6, "minute": 2}
